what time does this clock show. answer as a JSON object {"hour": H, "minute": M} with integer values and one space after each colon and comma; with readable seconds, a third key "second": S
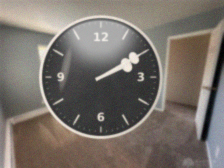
{"hour": 2, "minute": 10}
